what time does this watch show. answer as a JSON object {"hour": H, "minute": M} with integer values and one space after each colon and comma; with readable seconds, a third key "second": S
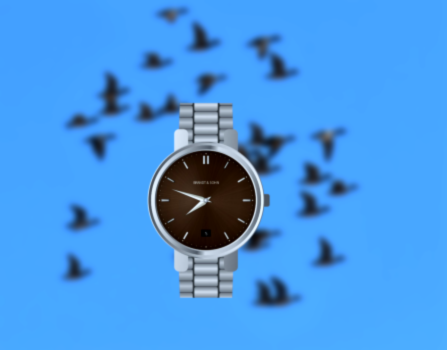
{"hour": 7, "minute": 48}
